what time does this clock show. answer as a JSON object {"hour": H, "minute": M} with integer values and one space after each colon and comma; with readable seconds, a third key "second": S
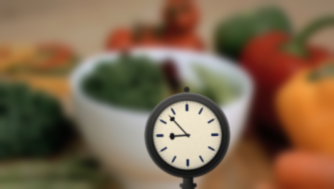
{"hour": 8, "minute": 53}
